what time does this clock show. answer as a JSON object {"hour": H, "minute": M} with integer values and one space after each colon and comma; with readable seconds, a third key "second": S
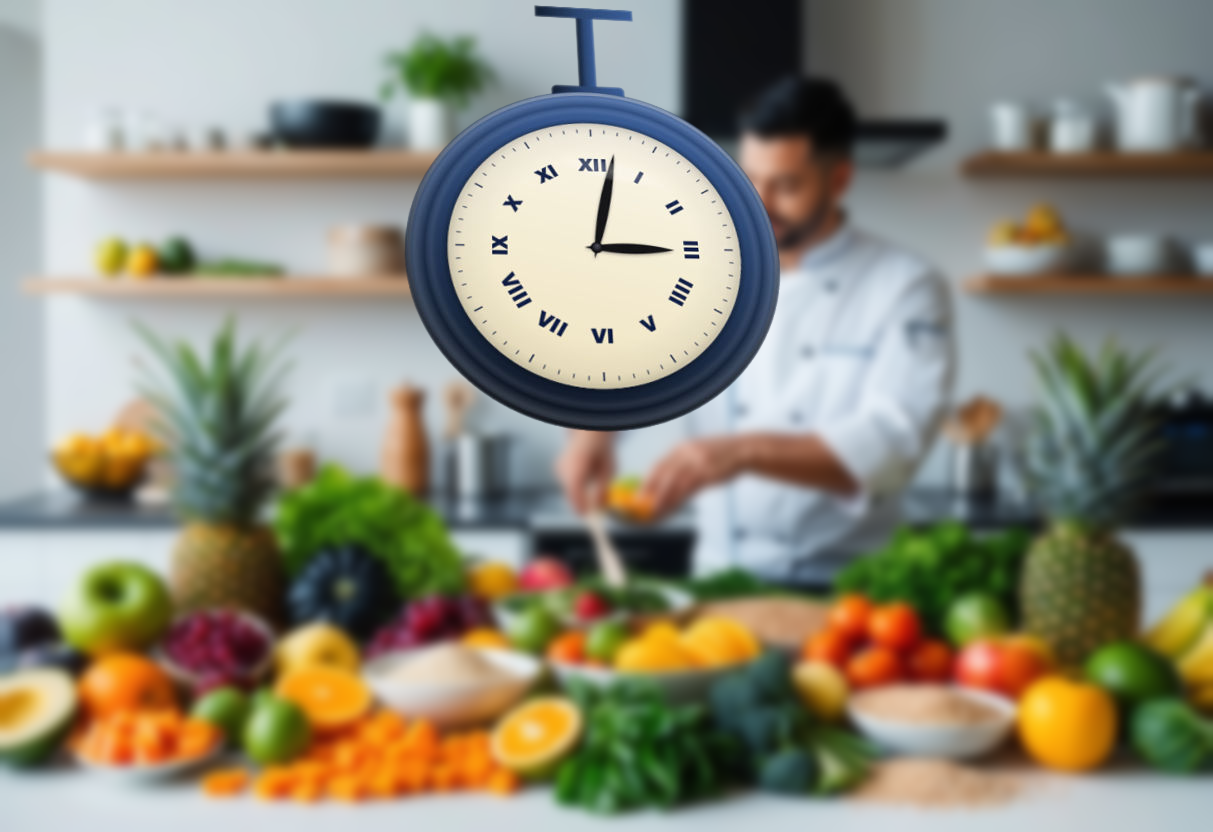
{"hour": 3, "minute": 2}
